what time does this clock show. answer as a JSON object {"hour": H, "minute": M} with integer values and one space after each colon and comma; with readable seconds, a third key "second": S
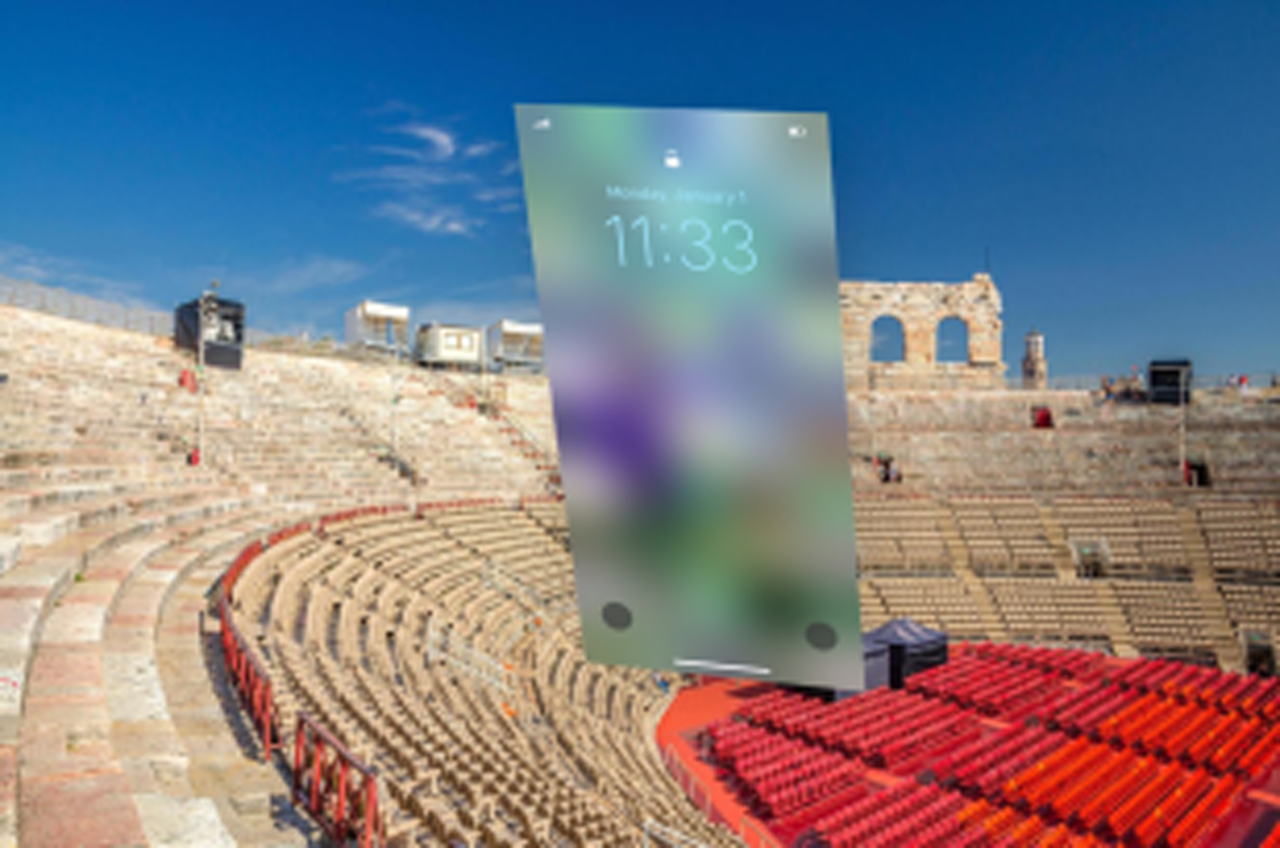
{"hour": 11, "minute": 33}
